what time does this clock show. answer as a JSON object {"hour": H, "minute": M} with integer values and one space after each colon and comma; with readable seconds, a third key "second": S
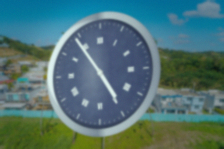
{"hour": 4, "minute": 54}
